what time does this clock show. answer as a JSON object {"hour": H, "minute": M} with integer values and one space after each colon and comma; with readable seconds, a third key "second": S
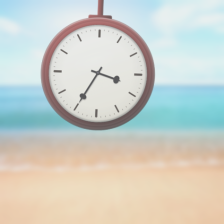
{"hour": 3, "minute": 35}
